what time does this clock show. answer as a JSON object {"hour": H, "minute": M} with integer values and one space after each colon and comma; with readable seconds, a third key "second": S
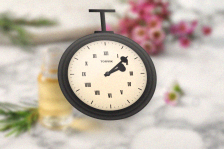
{"hour": 2, "minute": 8}
